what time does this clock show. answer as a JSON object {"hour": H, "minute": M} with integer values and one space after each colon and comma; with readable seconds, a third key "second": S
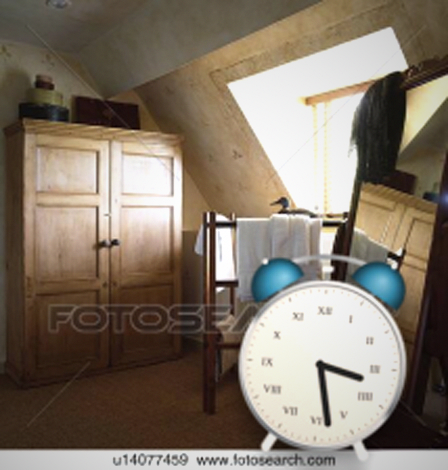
{"hour": 3, "minute": 28}
